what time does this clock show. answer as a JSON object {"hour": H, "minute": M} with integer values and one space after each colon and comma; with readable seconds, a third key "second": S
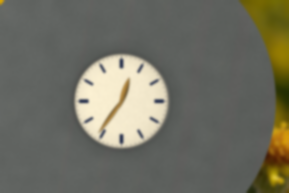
{"hour": 12, "minute": 36}
